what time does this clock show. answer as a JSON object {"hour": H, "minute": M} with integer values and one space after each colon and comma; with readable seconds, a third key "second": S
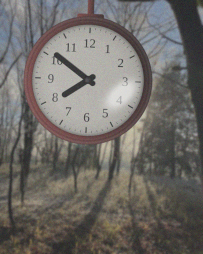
{"hour": 7, "minute": 51}
